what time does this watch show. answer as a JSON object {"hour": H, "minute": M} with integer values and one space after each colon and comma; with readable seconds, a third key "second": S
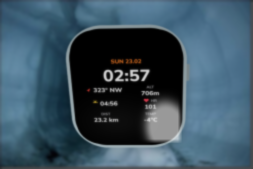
{"hour": 2, "minute": 57}
